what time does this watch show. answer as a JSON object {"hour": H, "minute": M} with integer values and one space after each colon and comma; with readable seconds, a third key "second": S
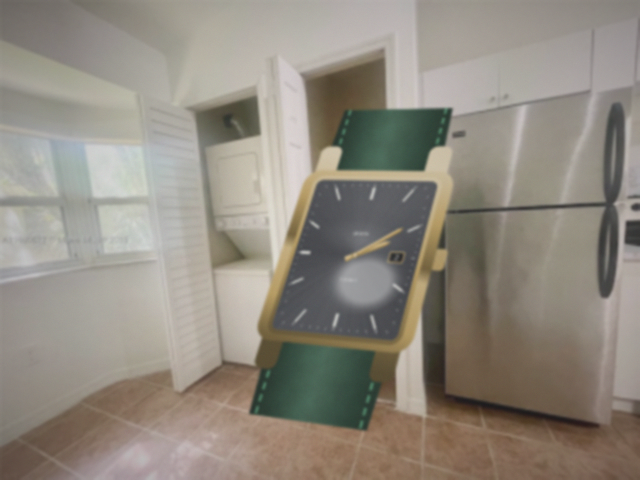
{"hour": 2, "minute": 9}
